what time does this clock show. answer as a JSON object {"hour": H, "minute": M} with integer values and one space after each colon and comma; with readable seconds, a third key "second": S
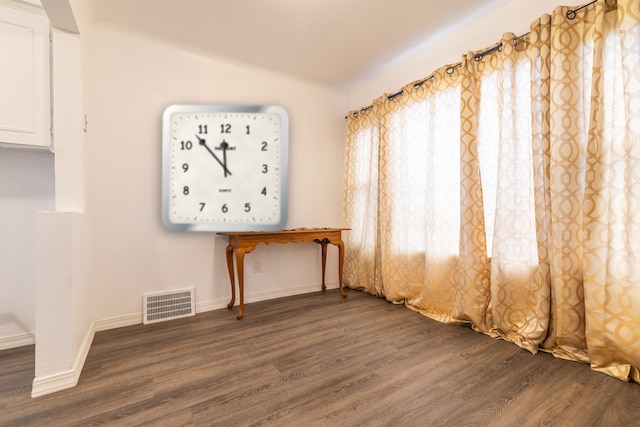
{"hour": 11, "minute": 53}
